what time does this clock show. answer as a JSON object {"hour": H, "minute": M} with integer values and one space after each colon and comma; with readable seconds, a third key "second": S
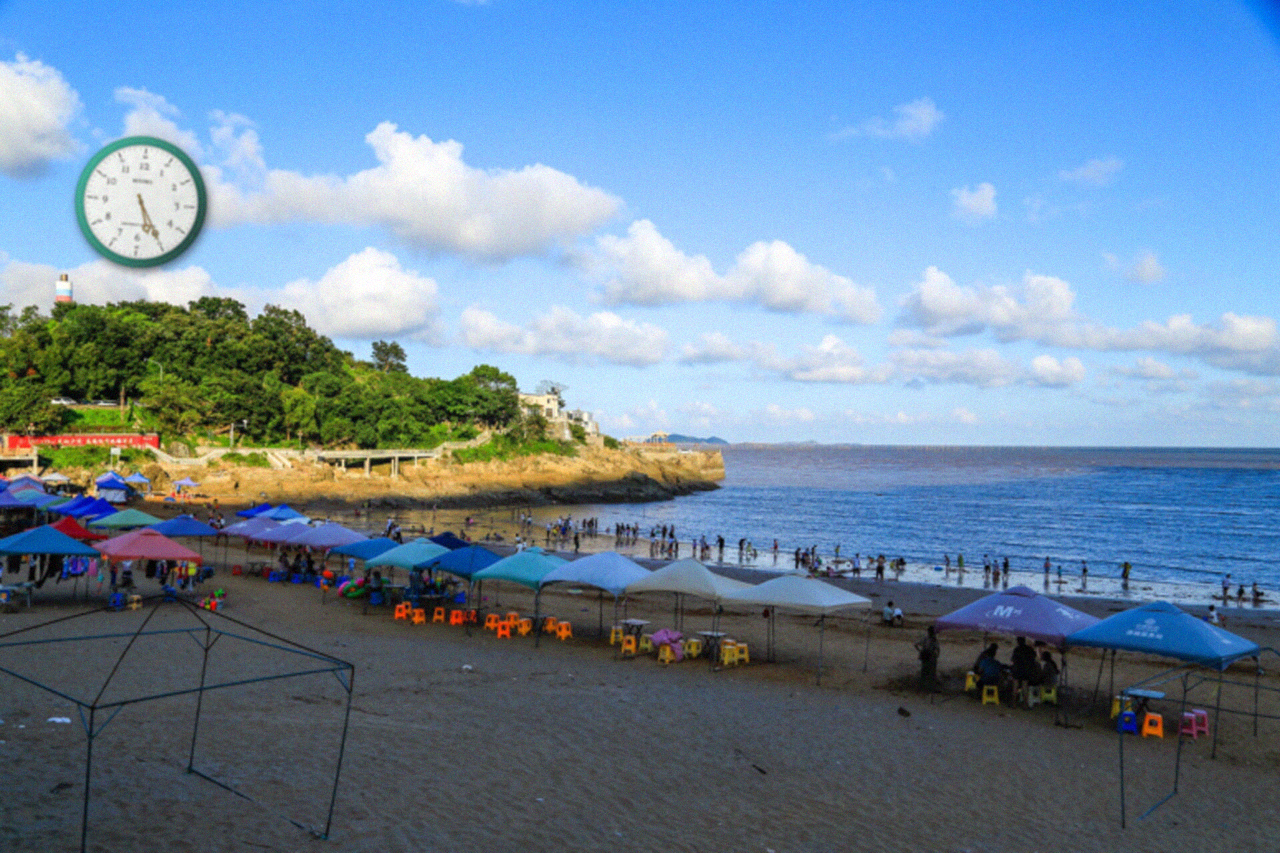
{"hour": 5, "minute": 25}
